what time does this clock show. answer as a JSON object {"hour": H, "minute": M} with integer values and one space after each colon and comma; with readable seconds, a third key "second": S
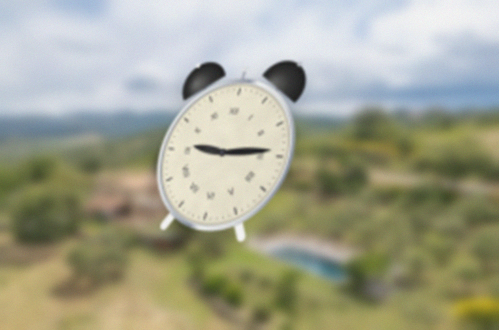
{"hour": 9, "minute": 14}
